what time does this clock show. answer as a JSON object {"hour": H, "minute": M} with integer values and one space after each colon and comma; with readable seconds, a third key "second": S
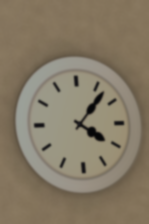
{"hour": 4, "minute": 7}
